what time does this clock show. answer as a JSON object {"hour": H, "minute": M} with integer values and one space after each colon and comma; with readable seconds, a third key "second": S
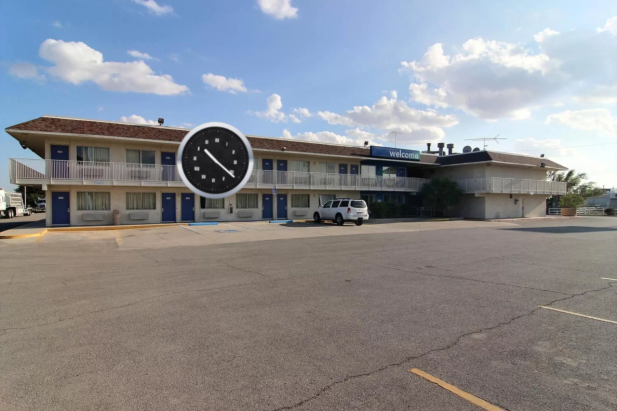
{"hour": 10, "minute": 21}
